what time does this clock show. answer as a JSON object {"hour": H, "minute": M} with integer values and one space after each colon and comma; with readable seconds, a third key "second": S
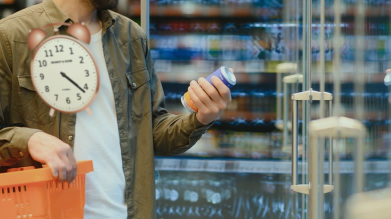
{"hour": 4, "minute": 22}
